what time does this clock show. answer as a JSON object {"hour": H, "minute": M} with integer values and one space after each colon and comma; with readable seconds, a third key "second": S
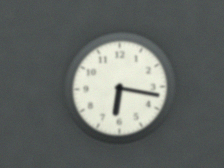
{"hour": 6, "minute": 17}
